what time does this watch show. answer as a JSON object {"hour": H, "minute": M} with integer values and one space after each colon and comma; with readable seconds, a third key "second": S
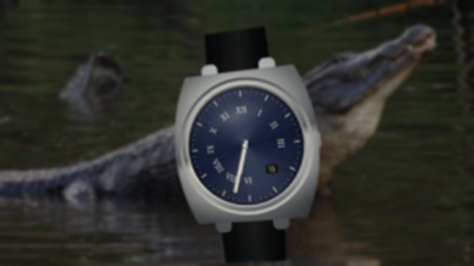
{"hour": 6, "minute": 33}
